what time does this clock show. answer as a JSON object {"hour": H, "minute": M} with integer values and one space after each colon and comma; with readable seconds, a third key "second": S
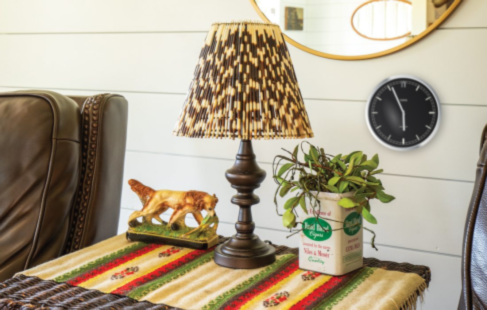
{"hour": 5, "minute": 56}
